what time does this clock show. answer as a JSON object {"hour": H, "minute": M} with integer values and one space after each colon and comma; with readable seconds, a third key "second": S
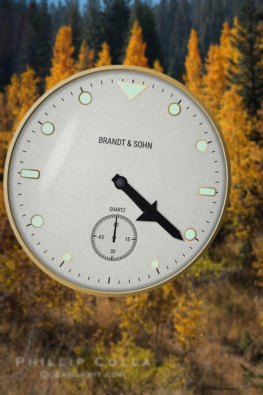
{"hour": 4, "minute": 21}
